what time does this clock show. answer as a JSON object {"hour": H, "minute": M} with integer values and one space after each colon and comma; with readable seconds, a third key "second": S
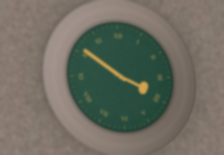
{"hour": 3, "minute": 51}
